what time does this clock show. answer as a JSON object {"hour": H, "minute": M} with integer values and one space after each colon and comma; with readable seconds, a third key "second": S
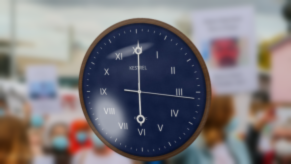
{"hour": 6, "minute": 0, "second": 16}
